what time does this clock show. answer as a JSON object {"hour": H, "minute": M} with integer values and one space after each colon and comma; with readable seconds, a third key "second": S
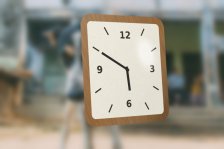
{"hour": 5, "minute": 50}
